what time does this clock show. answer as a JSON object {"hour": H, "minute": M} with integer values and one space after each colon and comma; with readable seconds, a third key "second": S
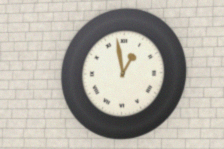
{"hour": 12, "minute": 58}
